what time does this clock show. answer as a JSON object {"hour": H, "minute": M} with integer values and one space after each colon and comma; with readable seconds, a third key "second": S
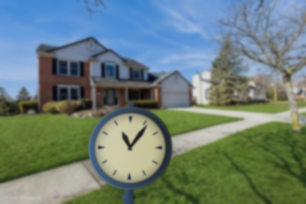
{"hour": 11, "minute": 6}
